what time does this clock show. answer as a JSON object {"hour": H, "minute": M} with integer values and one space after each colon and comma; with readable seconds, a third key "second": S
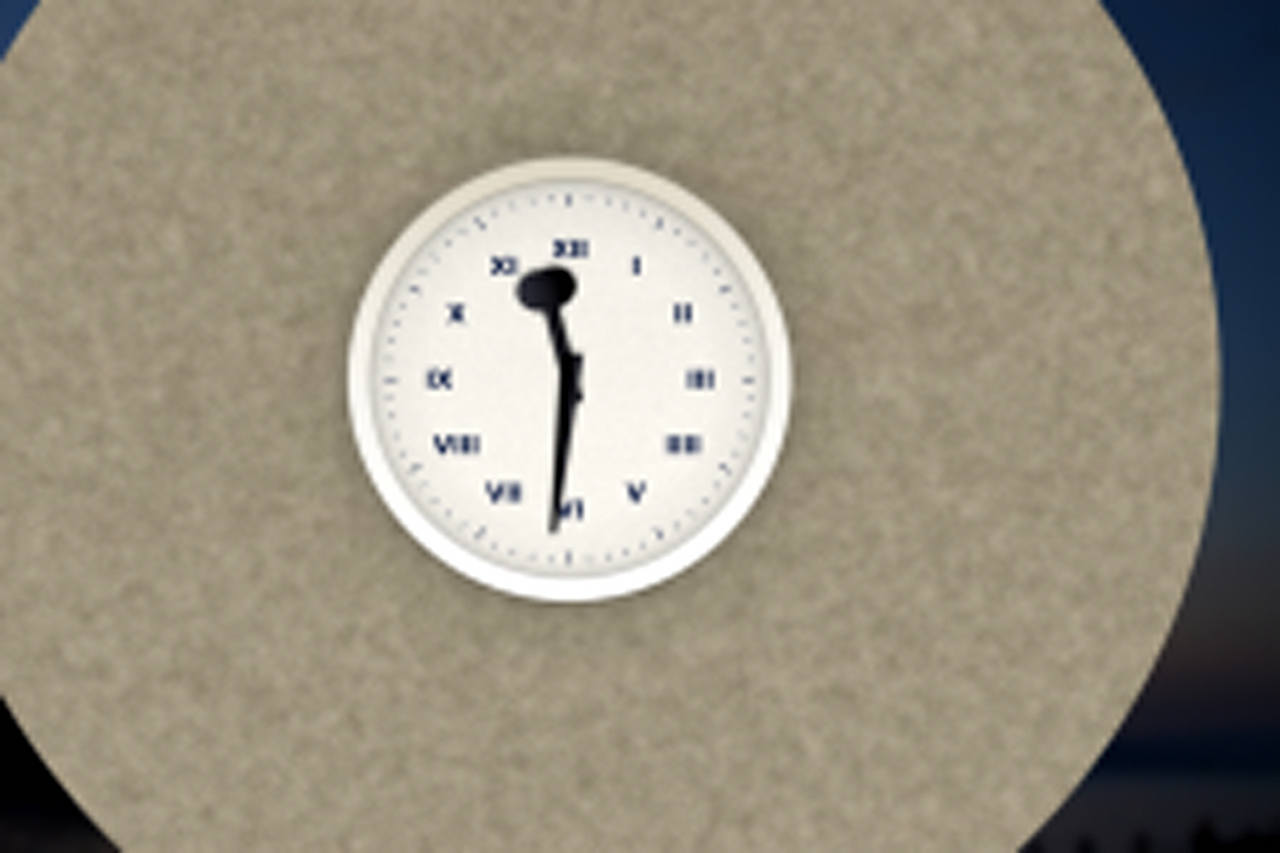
{"hour": 11, "minute": 31}
